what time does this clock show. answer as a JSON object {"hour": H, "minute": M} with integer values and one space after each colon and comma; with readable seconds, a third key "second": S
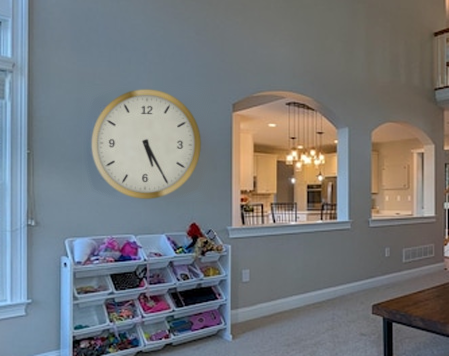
{"hour": 5, "minute": 25}
